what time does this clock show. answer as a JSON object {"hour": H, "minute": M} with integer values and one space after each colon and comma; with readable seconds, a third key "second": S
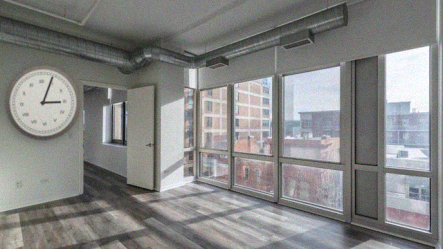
{"hour": 3, "minute": 4}
